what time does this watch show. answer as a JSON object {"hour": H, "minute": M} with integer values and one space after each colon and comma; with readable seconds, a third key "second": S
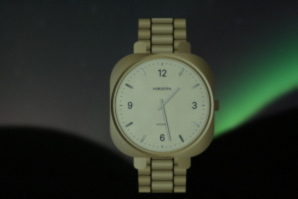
{"hour": 1, "minute": 28}
